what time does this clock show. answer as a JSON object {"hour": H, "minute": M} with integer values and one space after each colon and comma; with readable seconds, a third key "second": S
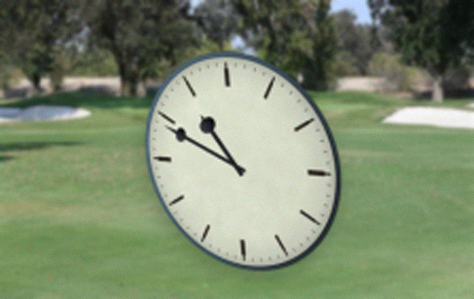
{"hour": 10, "minute": 49}
